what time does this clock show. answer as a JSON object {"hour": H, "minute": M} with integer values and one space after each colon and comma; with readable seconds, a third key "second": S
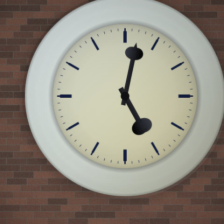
{"hour": 5, "minute": 2}
